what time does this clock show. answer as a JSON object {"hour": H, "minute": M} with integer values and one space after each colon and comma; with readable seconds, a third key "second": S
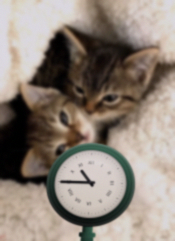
{"hour": 10, "minute": 45}
